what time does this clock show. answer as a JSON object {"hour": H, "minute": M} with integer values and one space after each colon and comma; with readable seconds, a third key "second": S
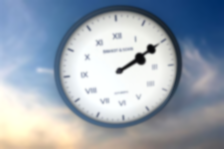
{"hour": 2, "minute": 10}
